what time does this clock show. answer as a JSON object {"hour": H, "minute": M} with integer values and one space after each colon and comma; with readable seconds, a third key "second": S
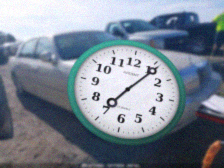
{"hour": 7, "minute": 6}
